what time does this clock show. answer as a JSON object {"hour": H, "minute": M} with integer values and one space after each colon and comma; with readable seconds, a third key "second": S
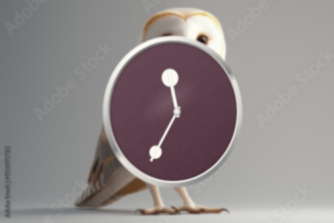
{"hour": 11, "minute": 35}
